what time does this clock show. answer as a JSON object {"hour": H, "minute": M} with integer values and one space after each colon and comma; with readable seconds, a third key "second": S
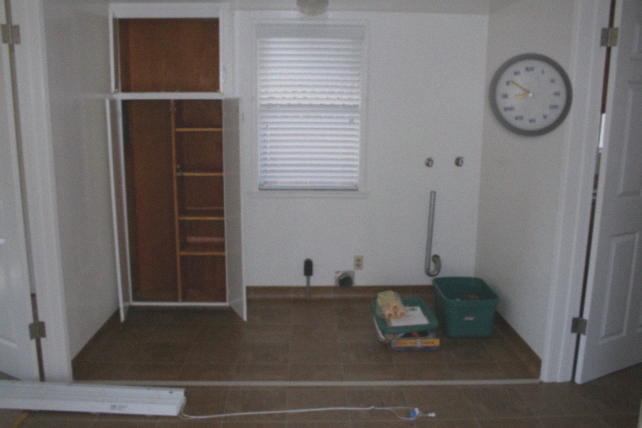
{"hour": 8, "minute": 51}
